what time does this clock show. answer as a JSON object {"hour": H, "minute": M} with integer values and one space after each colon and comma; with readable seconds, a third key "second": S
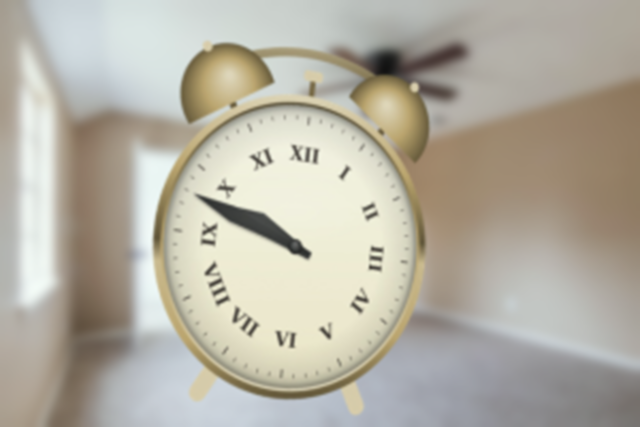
{"hour": 9, "minute": 48}
